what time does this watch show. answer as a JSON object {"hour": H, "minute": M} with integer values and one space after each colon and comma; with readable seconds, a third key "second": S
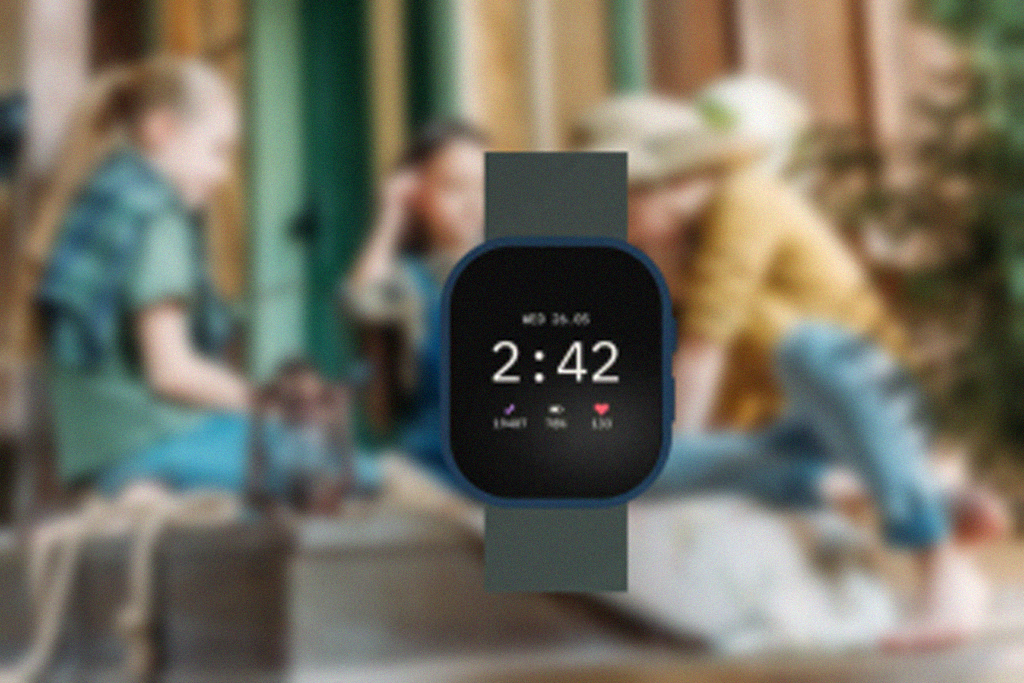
{"hour": 2, "minute": 42}
